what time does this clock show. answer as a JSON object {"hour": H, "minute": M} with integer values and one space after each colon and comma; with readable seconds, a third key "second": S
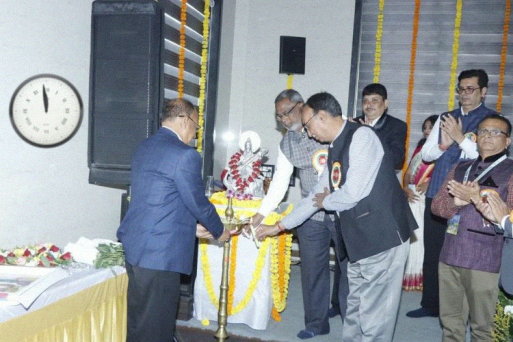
{"hour": 11, "minute": 59}
